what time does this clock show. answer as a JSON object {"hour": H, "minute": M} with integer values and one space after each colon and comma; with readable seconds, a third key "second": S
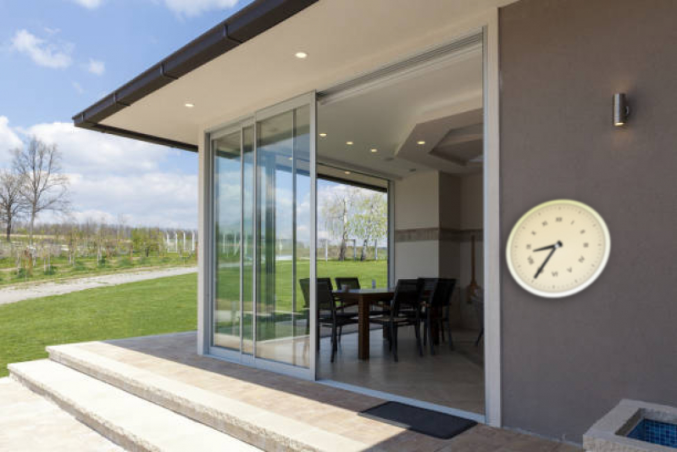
{"hour": 8, "minute": 35}
